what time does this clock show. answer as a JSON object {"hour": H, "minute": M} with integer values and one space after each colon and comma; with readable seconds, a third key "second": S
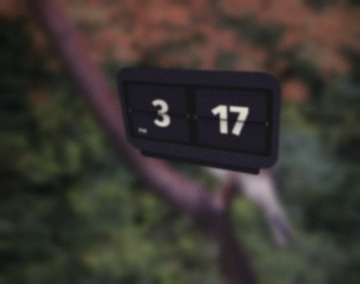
{"hour": 3, "minute": 17}
